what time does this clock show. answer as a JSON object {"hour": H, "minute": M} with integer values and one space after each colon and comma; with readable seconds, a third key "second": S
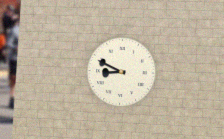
{"hour": 8, "minute": 49}
